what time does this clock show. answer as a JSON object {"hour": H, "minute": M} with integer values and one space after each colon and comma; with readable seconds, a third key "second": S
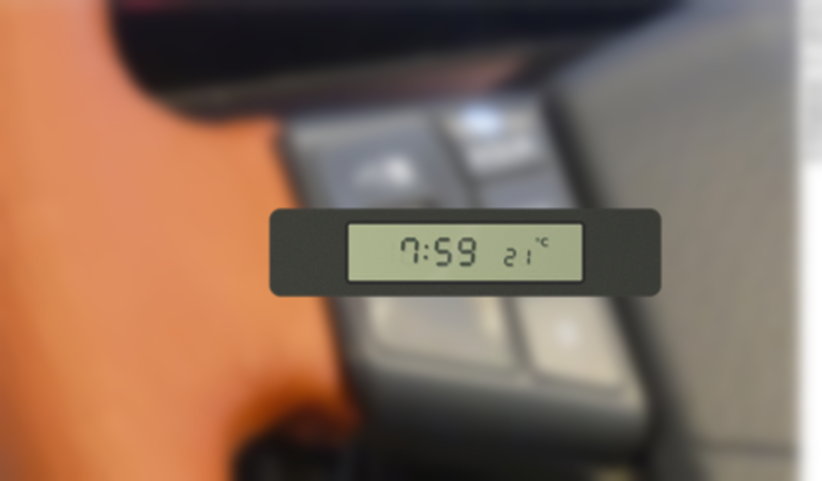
{"hour": 7, "minute": 59}
